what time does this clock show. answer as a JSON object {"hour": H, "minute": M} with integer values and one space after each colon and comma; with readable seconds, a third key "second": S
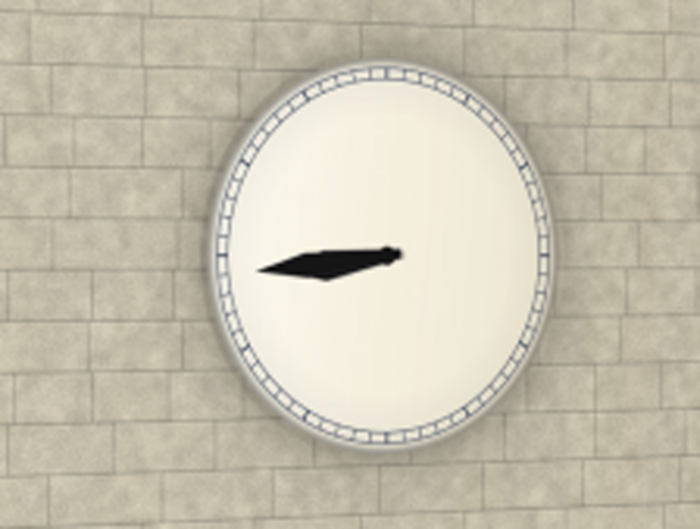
{"hour": 8, "minute": 44}
